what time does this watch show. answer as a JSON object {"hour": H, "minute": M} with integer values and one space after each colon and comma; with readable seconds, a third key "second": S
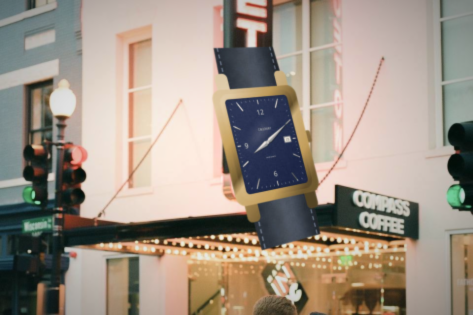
{"hour": 8, "minute": 10}
